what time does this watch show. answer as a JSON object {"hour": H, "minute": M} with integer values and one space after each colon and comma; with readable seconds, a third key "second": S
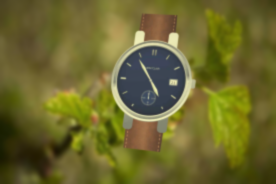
{"hour": 4, "minute": 54}
